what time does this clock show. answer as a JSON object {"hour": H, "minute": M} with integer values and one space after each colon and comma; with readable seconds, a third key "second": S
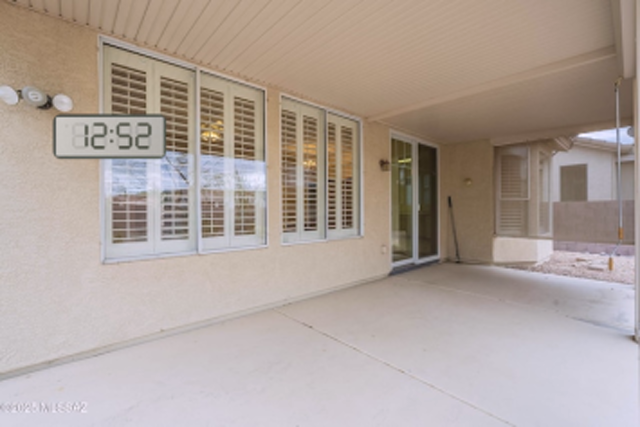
{"hour": 12, "minute": 52}
